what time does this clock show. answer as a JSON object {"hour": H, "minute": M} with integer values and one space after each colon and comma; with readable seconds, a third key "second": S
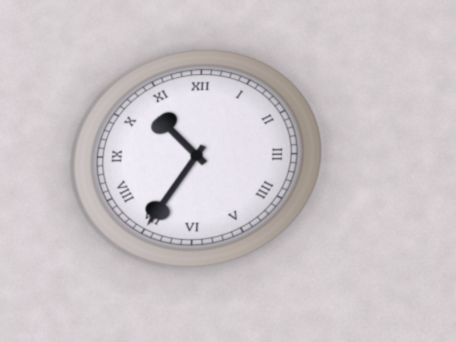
{"hour": 10, "minute": 35}
